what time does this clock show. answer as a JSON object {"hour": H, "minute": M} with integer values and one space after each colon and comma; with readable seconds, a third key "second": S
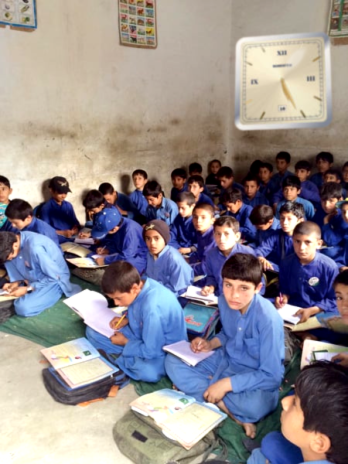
{"hour": 5, "minute": 26}
